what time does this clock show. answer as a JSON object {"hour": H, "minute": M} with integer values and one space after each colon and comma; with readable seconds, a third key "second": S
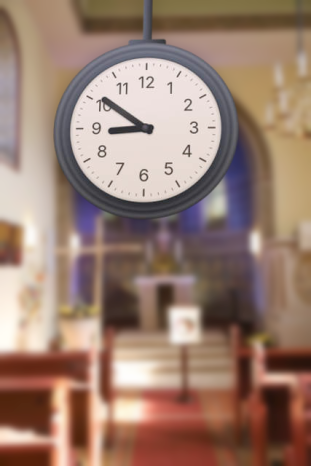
{"hour": 8, "minute": 51}
